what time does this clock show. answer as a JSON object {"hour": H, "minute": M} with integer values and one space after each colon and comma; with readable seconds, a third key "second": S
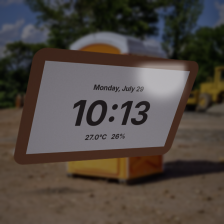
{"hour": 10, "minute": 13}
